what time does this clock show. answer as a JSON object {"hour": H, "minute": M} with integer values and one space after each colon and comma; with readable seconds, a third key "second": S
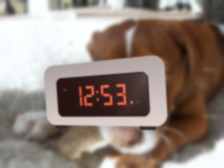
{"hour": 12, "minute": 53}
